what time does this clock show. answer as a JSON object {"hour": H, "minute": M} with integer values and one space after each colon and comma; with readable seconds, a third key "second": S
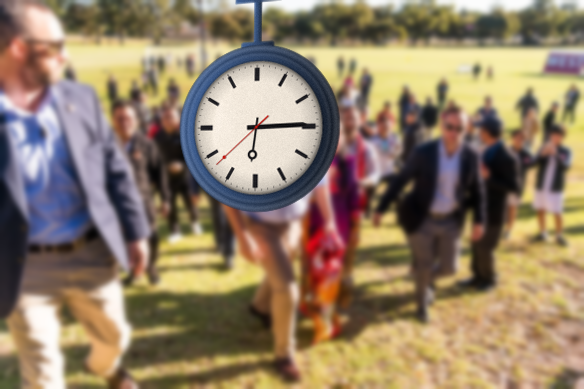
{"hour": 6, "minute": 14, "second": 38}
